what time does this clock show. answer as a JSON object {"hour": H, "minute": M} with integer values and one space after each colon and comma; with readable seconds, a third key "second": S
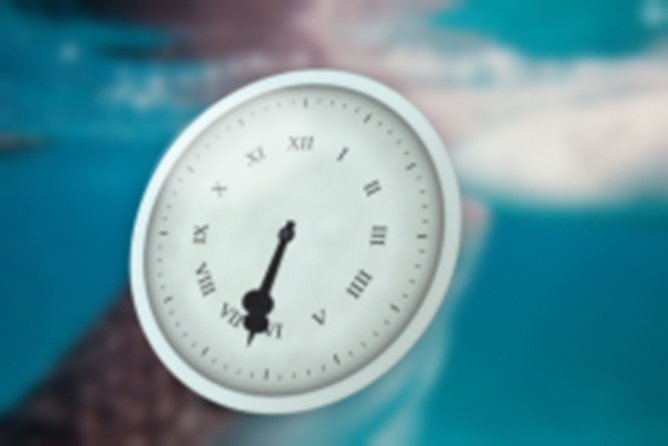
{"hour": 6, "minute": 32}
